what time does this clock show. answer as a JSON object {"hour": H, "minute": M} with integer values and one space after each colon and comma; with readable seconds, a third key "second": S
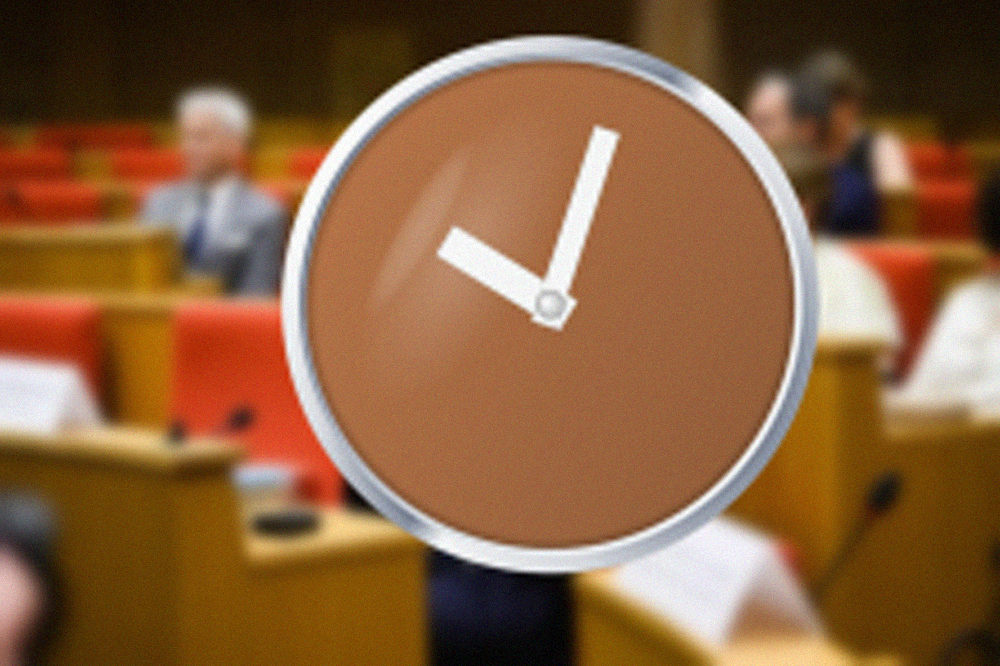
{"hour": 10, "minute": 3}
